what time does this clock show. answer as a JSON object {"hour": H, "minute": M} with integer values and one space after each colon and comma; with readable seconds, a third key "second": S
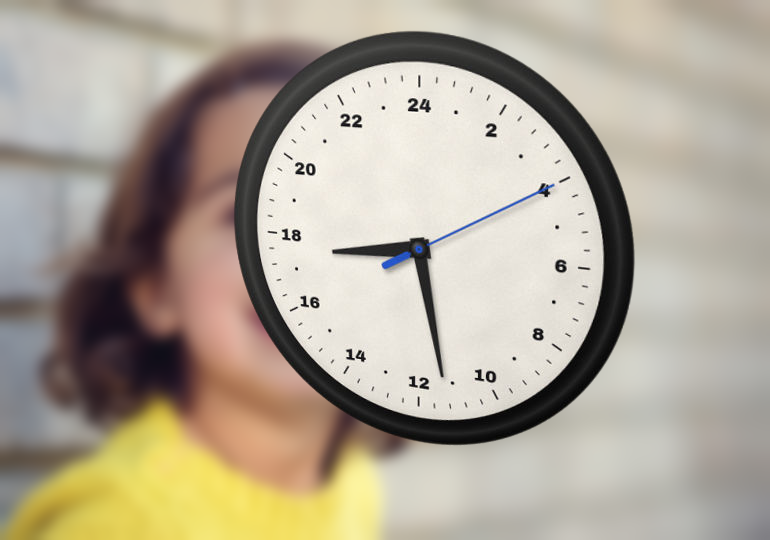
{"hour": 17, "minute": 28, "second": 10}
